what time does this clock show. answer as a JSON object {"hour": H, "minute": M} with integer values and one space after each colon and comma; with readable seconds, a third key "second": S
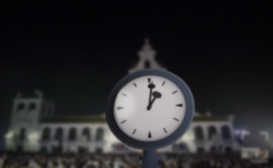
{"hour": 1, "minute": 1}
